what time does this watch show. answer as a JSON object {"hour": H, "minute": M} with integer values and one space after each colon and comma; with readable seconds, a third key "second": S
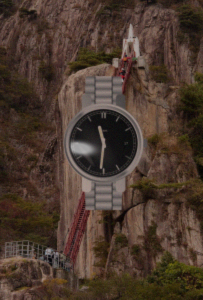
{"hour": 11, "minute": 31}
